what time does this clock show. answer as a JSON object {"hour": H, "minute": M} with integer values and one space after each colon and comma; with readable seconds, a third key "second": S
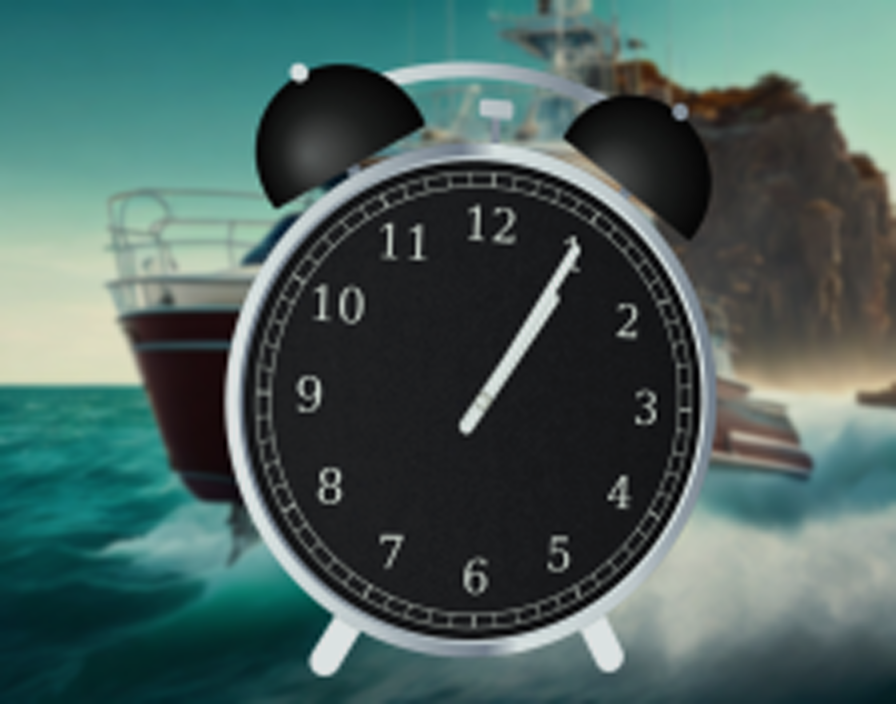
{"hour": 1, "minute": 5}
